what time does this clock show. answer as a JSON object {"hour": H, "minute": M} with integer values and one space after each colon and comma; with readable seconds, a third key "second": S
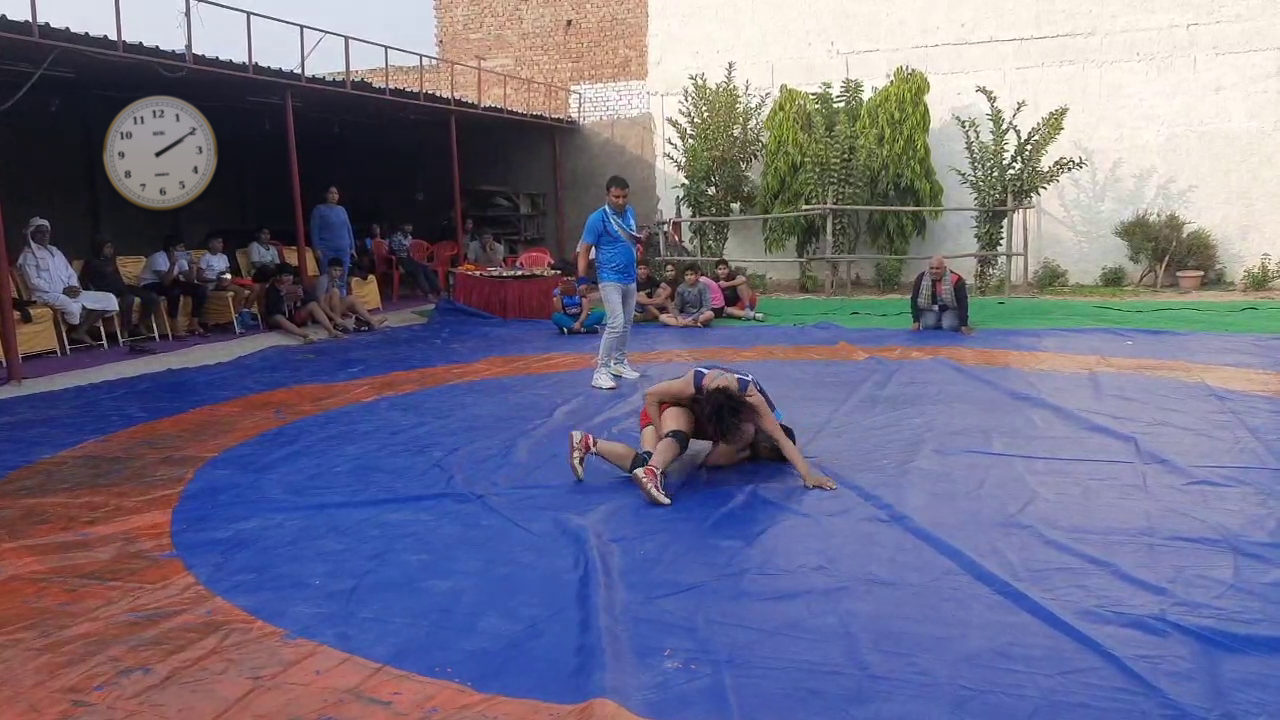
{"hour": 2, "minute": 10}
